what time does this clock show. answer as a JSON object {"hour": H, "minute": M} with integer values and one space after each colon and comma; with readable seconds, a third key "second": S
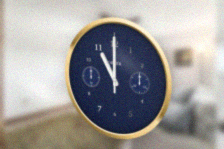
{"hour": 11, "minute": 0}
